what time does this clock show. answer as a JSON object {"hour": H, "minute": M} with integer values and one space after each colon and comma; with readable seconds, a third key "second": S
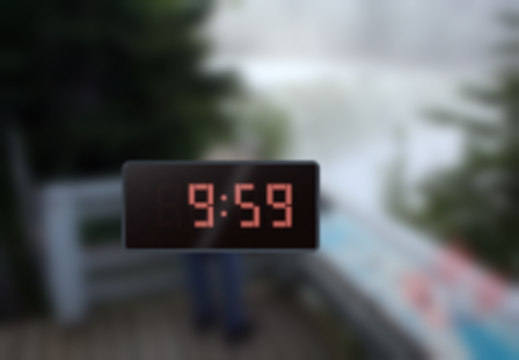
{"hour": 9, "minute": 59}
